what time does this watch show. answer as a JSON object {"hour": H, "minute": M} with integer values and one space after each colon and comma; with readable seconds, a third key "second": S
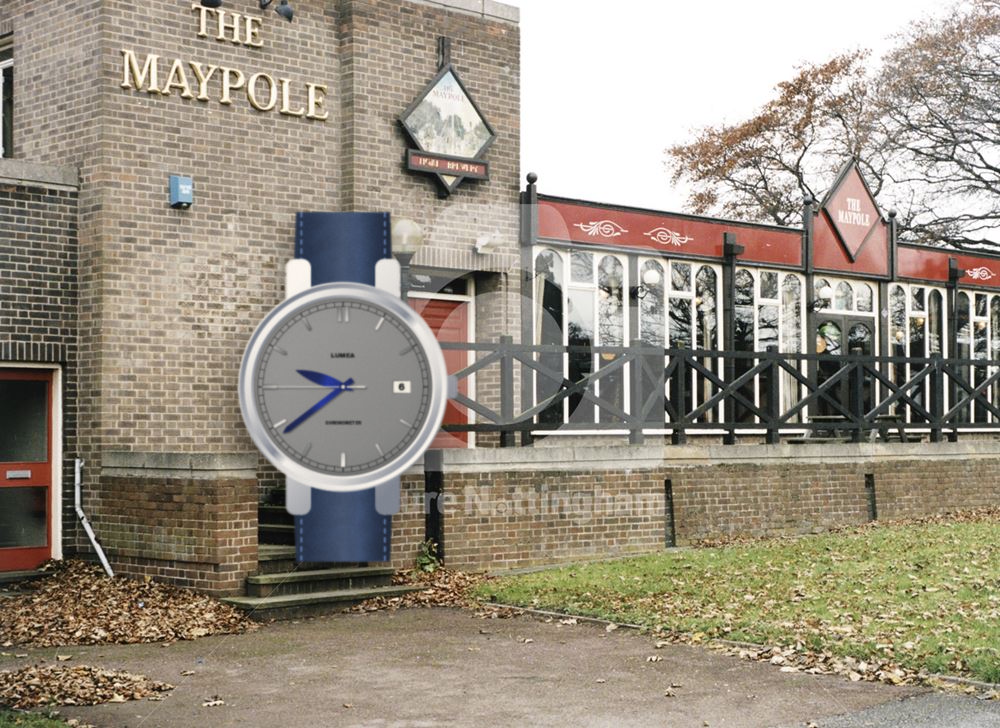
{"hour": 9, "minute": 38, "second": 45}
